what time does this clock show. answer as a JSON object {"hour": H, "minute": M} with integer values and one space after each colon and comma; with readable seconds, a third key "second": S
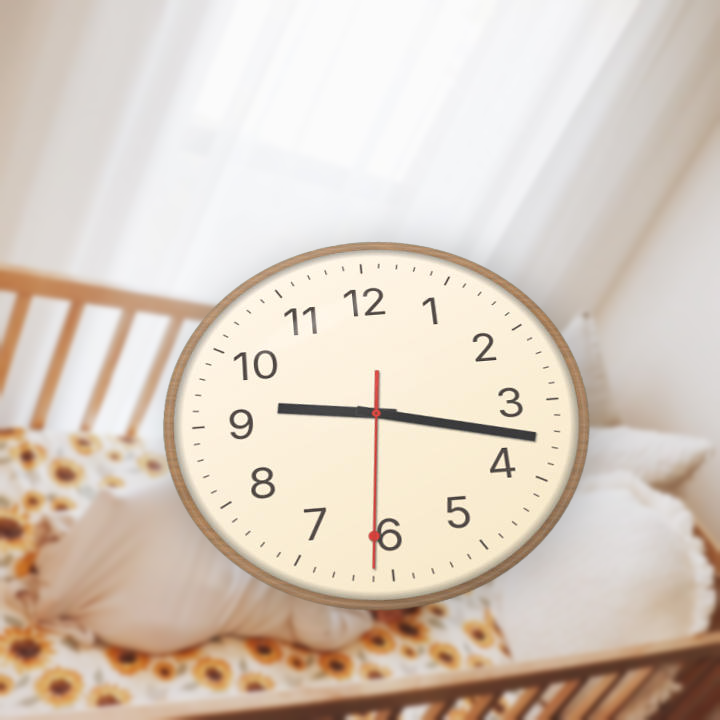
{"hour": 9, "minute": 17, "second": 31}
